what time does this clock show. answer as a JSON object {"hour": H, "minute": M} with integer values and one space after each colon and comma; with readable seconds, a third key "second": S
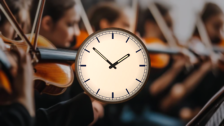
{"hour": 1, "minute": 52}
